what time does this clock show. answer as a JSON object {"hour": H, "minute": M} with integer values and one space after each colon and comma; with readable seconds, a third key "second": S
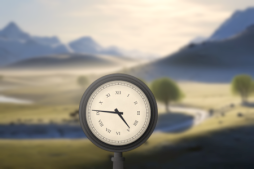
{"hour": 4, "minute": 46}
